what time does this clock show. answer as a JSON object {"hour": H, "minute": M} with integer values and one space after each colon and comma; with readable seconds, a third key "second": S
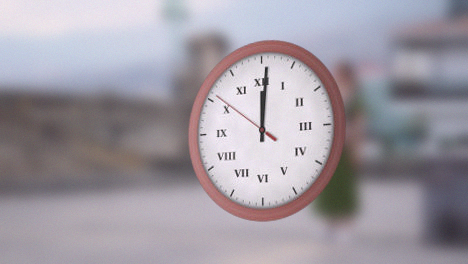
{"hour": 12, "minute": 0, "second": 51}
